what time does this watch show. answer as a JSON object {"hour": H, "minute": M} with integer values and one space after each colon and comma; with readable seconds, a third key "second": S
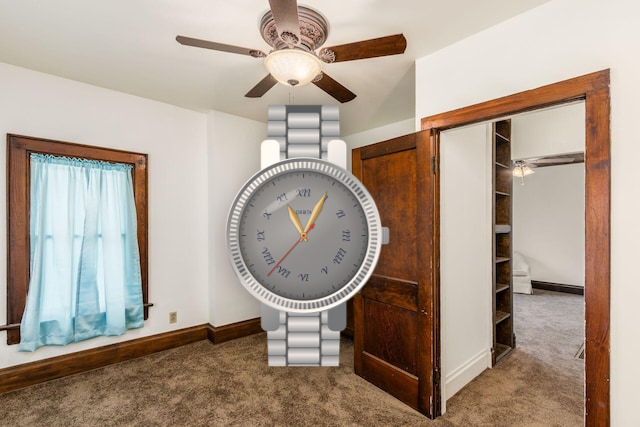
{"hour": 11, "minute": 4, "second": 37}
